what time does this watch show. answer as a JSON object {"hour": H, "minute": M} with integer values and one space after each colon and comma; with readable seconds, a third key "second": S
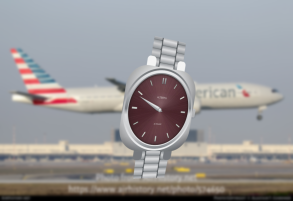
{"hour": 9, "minute": 49}
